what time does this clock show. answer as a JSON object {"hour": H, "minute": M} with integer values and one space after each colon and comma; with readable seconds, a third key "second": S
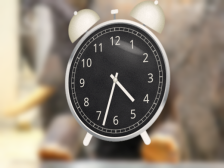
{"hour": 4, "minute": 33}
